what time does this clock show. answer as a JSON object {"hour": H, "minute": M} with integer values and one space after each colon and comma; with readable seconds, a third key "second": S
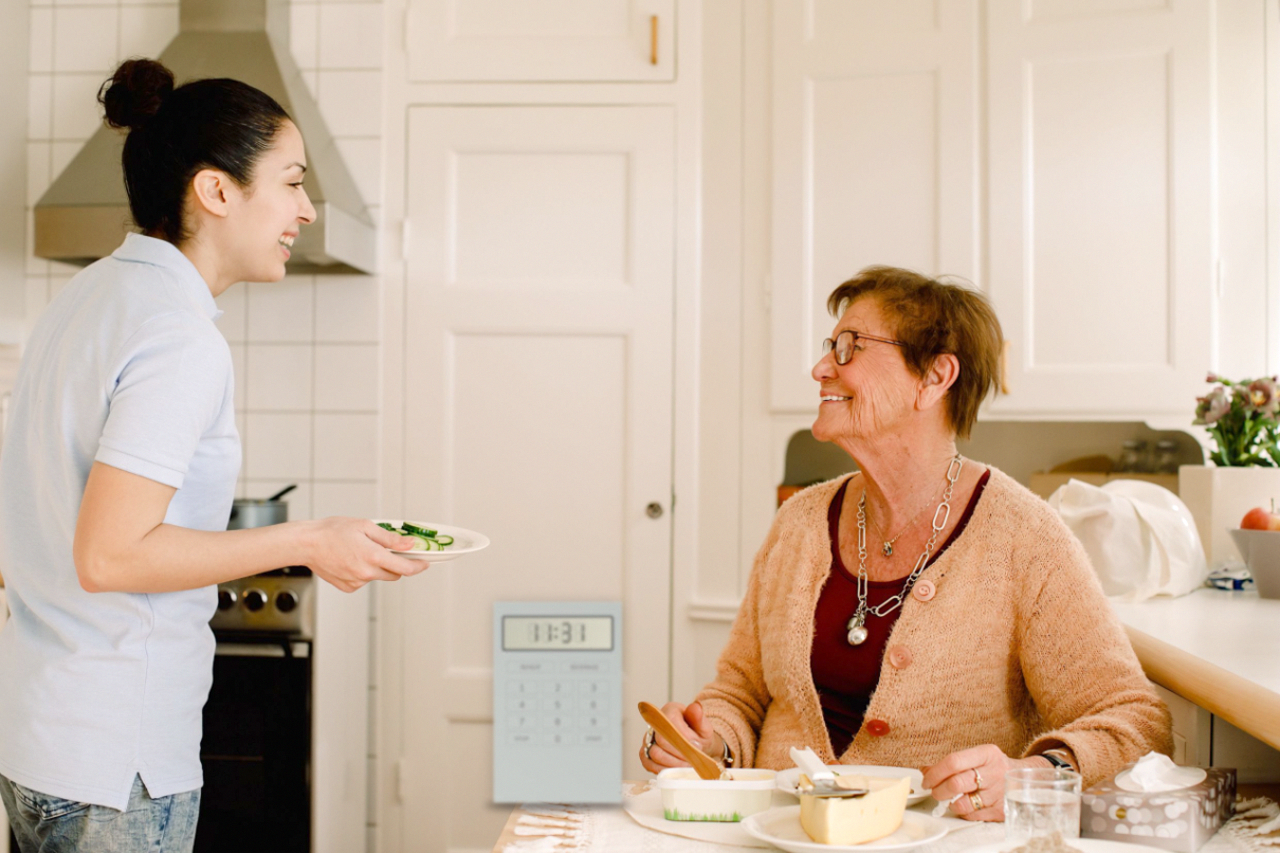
{"hour": 11, "minute": 31}
